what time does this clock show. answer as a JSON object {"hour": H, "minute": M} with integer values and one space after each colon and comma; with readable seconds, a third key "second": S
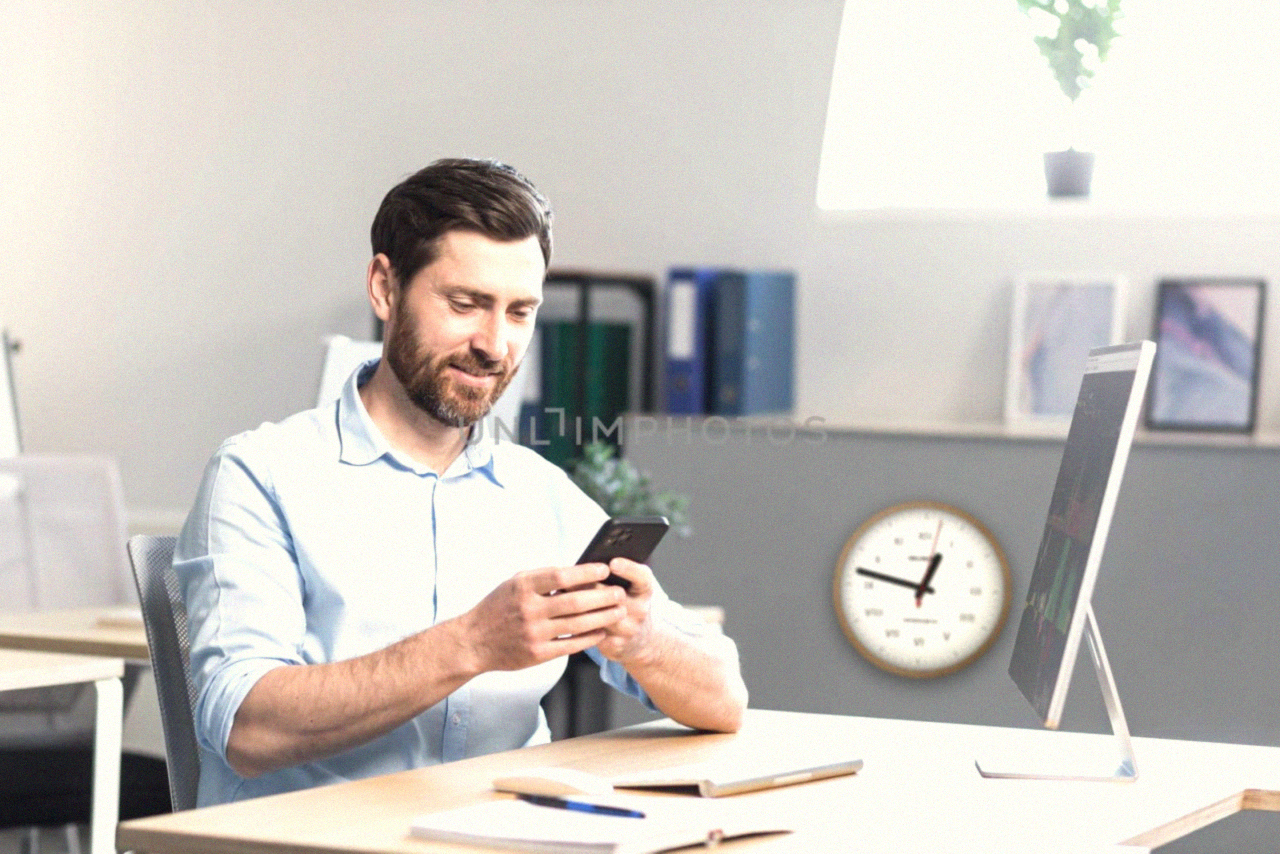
{"hour": 12, "minute": 47, "second": 2}
